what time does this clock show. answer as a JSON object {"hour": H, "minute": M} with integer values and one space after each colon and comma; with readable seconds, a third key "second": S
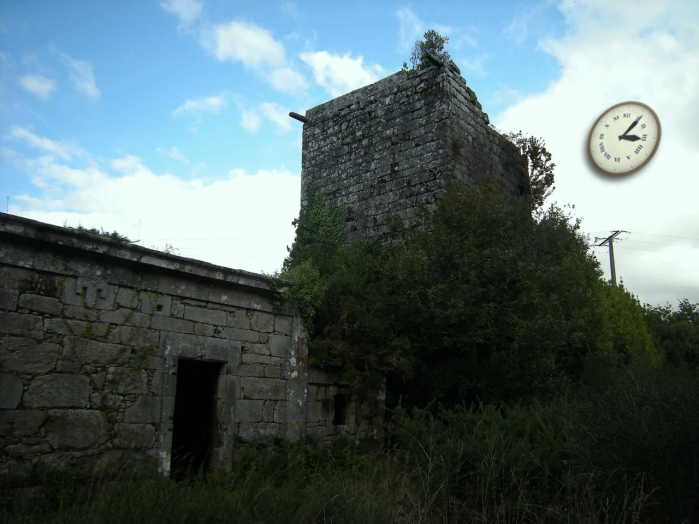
{"hour": 3, "minute": 6}
